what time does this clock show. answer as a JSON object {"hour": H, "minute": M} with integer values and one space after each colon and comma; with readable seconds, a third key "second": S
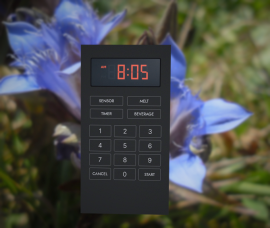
{"hour": 8, "minute": 5}
